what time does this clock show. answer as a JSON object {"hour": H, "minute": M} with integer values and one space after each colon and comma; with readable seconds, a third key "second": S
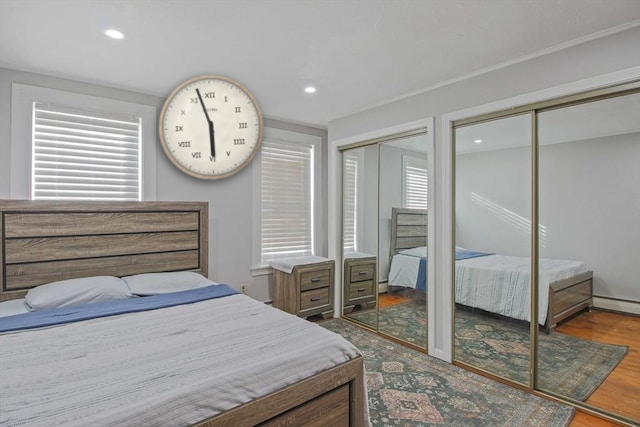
{"hour": 5, "minute": 57}
